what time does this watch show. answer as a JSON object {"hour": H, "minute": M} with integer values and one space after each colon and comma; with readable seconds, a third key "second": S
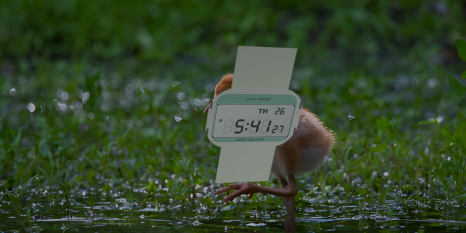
{"hour": 5, "minute": 41, "second": 27}
